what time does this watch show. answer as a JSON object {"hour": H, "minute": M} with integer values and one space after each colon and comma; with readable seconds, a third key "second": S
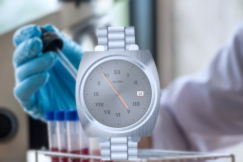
{"hour": 4, "minute": 54}
